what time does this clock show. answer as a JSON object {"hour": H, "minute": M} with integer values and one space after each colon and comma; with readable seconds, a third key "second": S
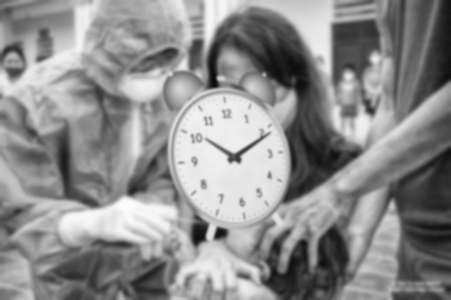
{"hour": 10, "minute": 11}
